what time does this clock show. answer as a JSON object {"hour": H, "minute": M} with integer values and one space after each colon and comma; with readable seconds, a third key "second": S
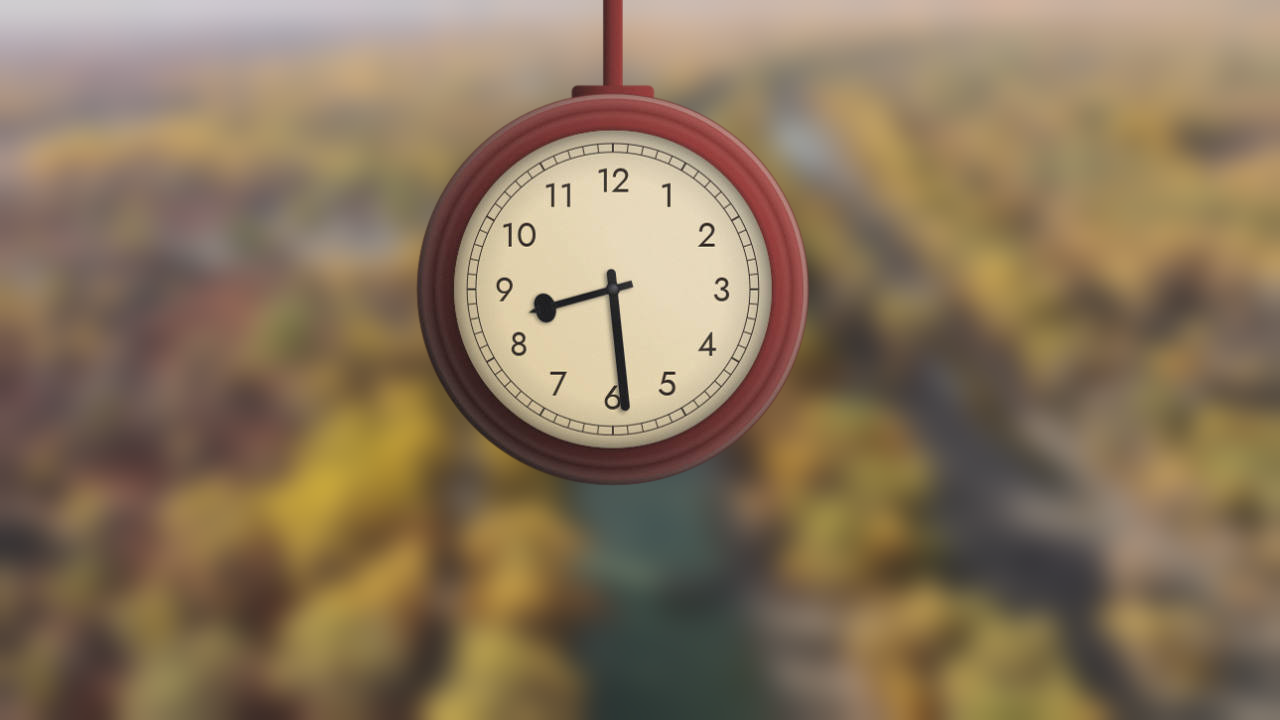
{"hour": 8, "minute": 29}
